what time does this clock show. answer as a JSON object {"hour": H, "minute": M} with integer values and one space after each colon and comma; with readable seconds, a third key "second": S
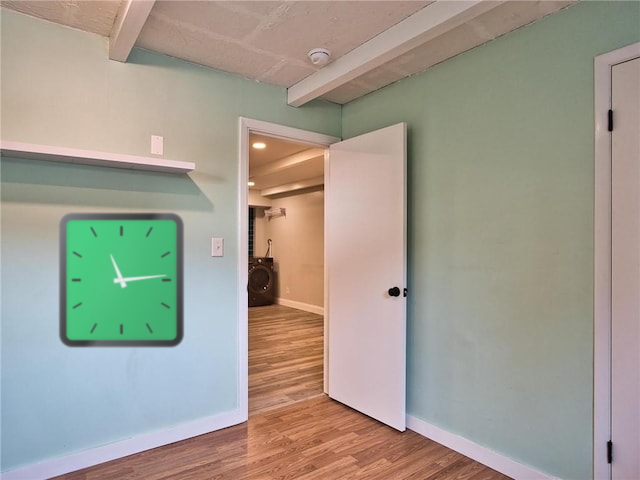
{"hour": 11, "minute": 14}
